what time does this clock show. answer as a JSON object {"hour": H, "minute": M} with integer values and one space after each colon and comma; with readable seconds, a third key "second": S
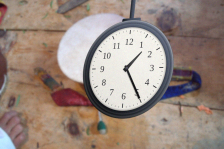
{"hour": 1, "minute": 25}
